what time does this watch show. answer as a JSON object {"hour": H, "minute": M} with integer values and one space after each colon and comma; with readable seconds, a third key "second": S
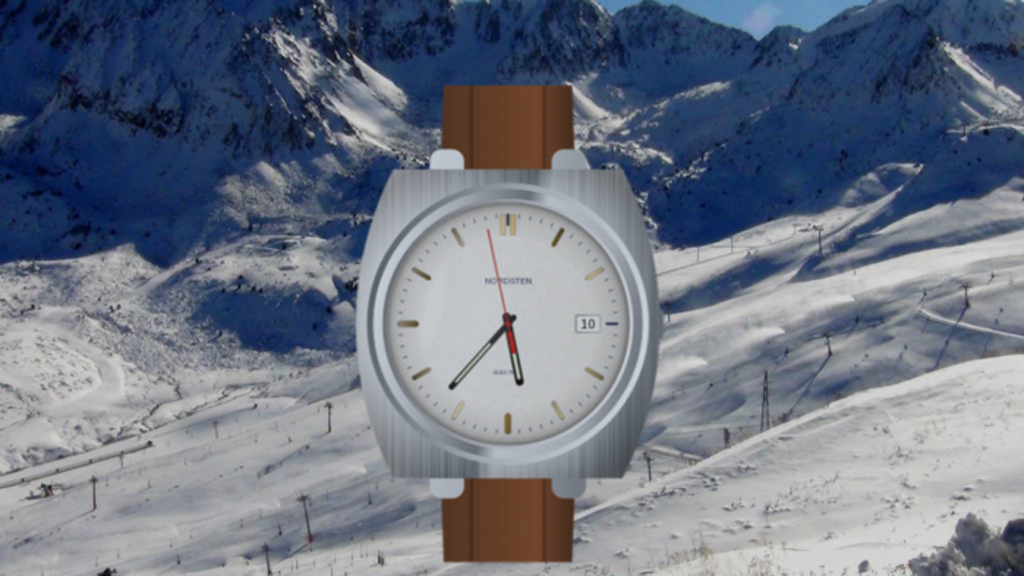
{"hour": 5, "minute": 36, "second": 58}
